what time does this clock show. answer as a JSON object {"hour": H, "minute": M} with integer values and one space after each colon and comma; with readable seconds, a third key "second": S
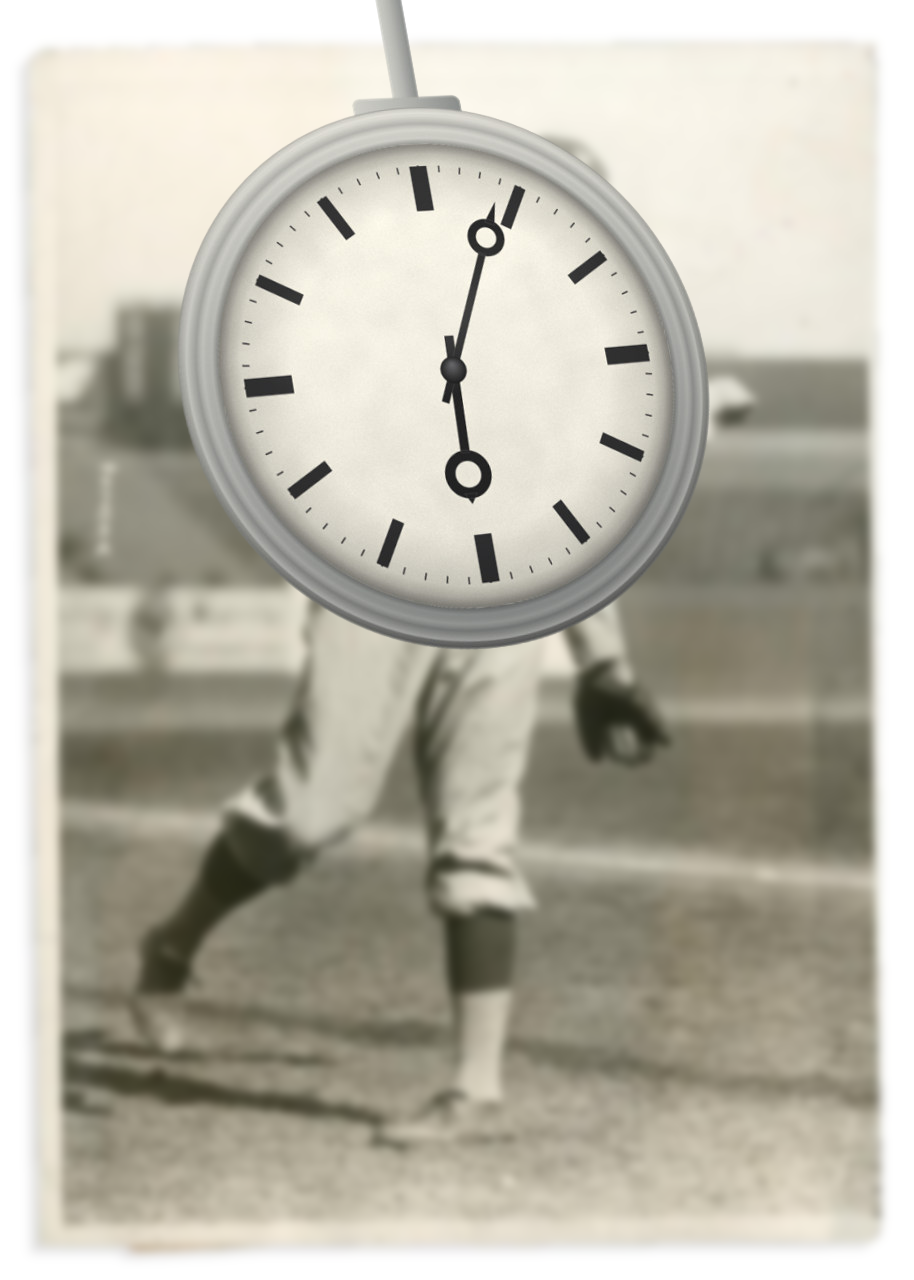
{"hour": 6, "minute": 4}
